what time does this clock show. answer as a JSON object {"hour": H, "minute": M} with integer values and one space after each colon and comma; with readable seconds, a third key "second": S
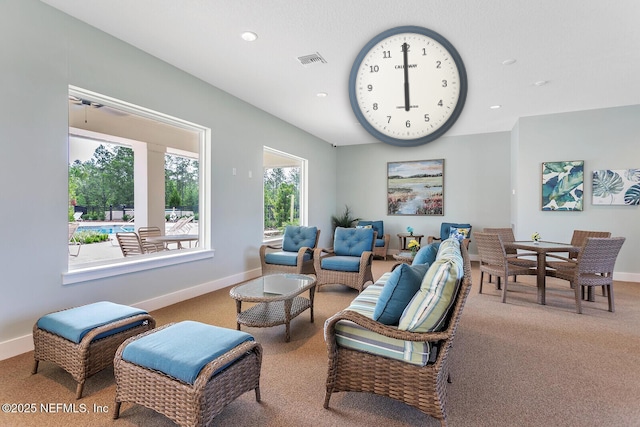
{"hour": 6, "minute": 0}
